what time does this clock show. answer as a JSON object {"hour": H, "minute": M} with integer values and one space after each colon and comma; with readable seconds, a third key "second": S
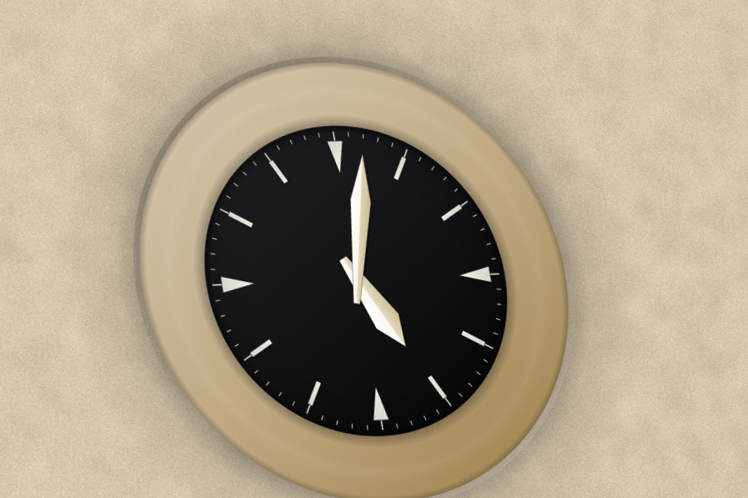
{"hour": 5, "minute": 2}
